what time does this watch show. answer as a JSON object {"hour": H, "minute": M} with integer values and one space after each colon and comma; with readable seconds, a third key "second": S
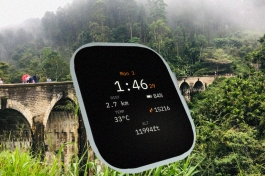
{"hour": 1, "minute": 46}
